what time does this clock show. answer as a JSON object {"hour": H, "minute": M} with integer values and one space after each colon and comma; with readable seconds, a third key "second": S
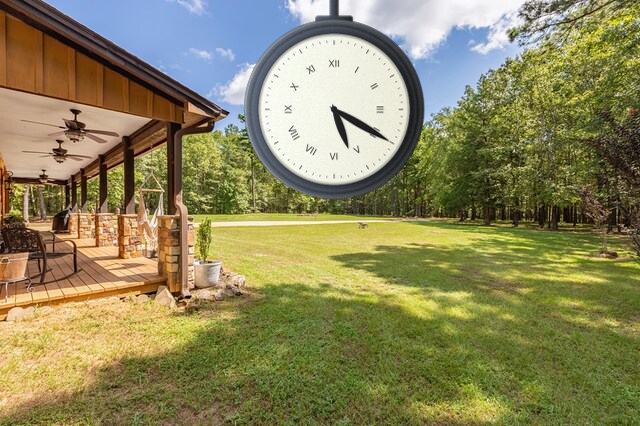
{"hour": 5, "minute": 20}
